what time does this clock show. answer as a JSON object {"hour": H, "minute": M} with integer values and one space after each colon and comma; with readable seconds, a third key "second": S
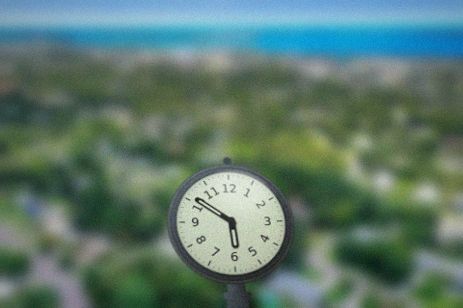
{"hour": 5, "minute": 51}
